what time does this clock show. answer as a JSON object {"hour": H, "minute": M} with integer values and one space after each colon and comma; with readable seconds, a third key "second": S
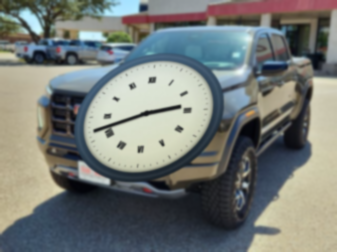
{"hour": 2, "minute": 42}
